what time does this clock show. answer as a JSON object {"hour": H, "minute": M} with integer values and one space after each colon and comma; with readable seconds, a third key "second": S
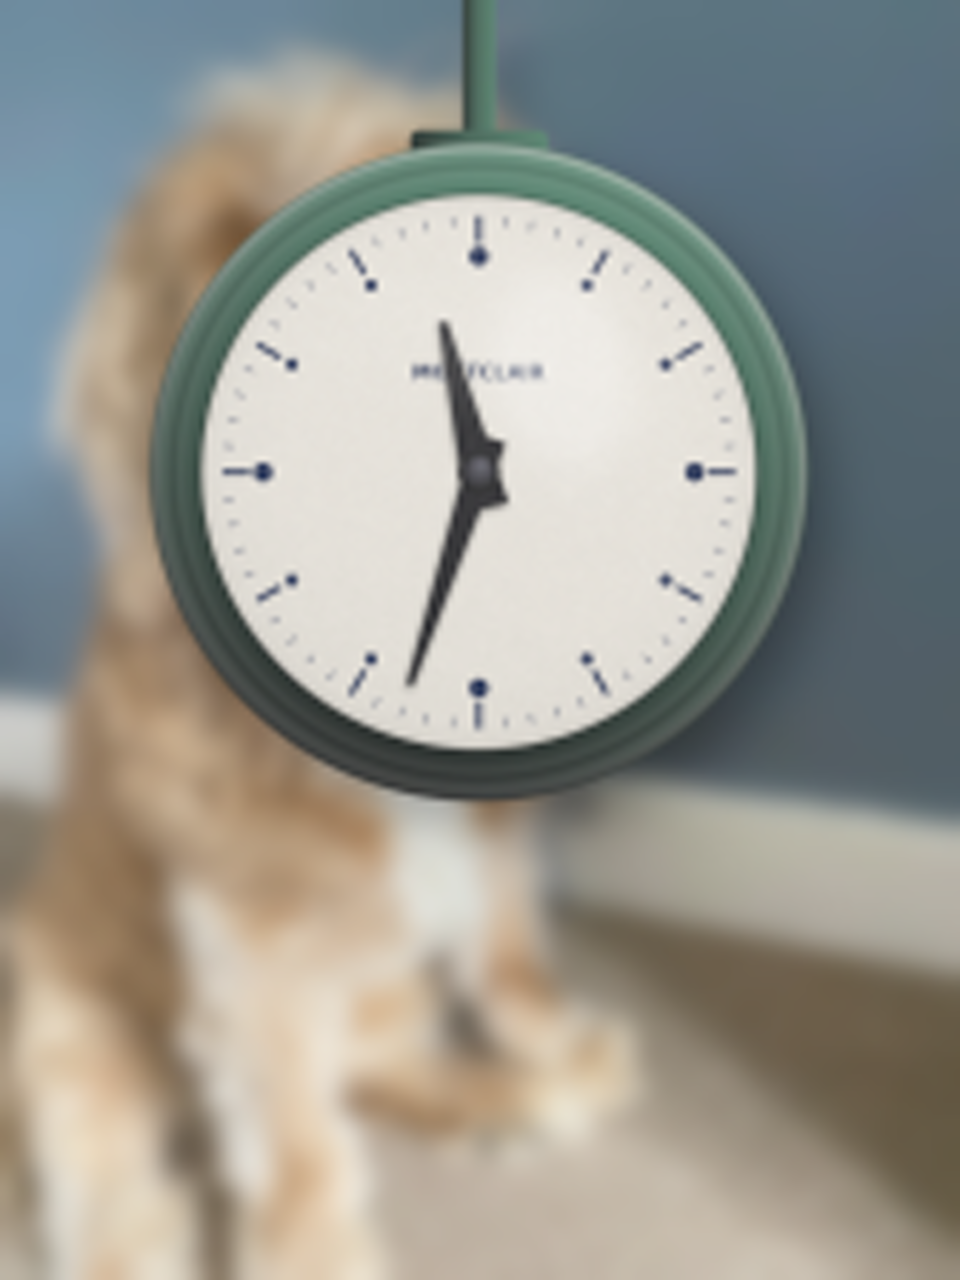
{"hour": 11, "minute": 33}
